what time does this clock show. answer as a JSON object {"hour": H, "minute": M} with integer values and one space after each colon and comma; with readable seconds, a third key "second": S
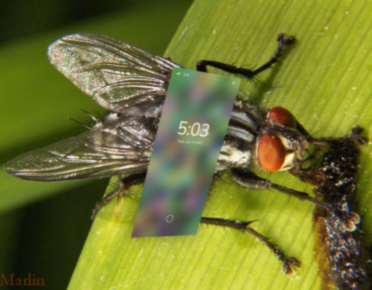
{"hour": 5, "minute": 3}
